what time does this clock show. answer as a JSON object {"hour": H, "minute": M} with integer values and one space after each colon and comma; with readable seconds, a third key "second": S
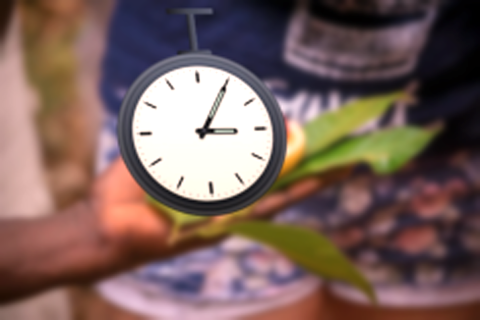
{"hour": 3, "minute": 5}
